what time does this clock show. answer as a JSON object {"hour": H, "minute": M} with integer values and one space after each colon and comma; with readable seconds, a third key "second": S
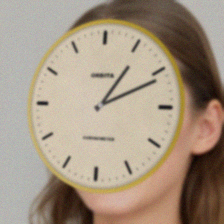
{"hour": 1, "minute": 11}
